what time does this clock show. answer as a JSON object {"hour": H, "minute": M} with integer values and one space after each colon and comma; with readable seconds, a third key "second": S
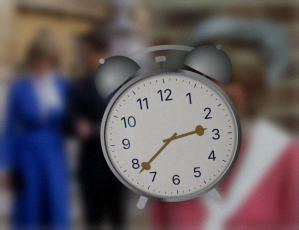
{"hour": 2, "minute": 38}
